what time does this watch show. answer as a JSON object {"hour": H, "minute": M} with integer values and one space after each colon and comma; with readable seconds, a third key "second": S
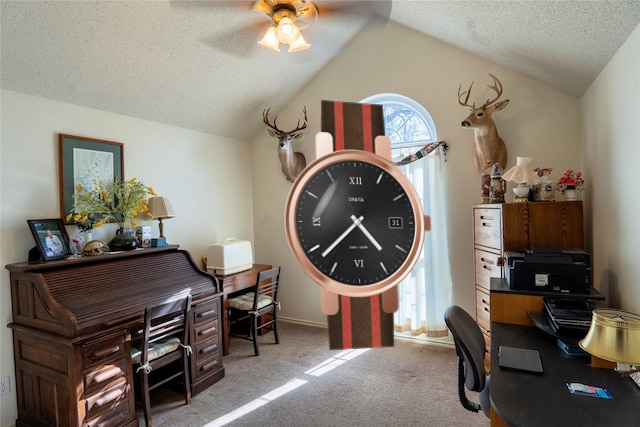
{"hour": 4, "minute": 38}
